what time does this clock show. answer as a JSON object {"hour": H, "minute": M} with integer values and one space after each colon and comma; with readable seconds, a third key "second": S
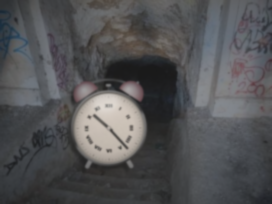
{"hour": 10, "minute": 23}
